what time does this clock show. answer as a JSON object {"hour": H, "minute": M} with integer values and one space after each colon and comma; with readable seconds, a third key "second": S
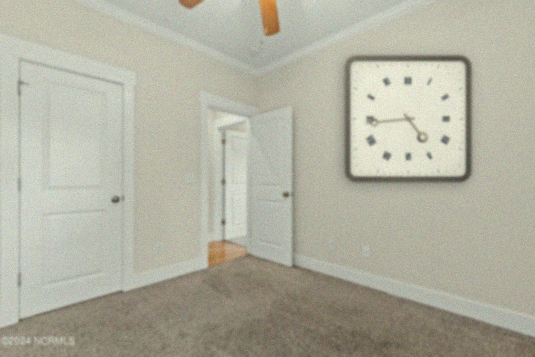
{"hour": 4, "minute": 44}
